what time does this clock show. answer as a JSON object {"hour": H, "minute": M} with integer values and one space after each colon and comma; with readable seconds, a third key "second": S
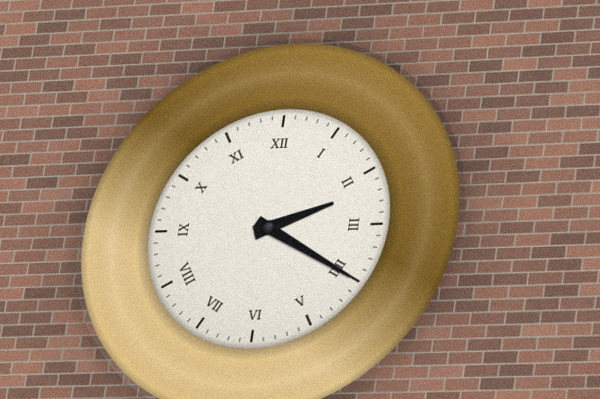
{"hour": 2, "minute": 20}
